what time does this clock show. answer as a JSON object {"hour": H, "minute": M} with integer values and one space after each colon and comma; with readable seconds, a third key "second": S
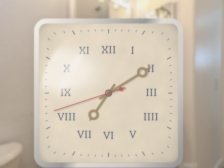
{"hour": 7, "minute": 9, "second": 42}
